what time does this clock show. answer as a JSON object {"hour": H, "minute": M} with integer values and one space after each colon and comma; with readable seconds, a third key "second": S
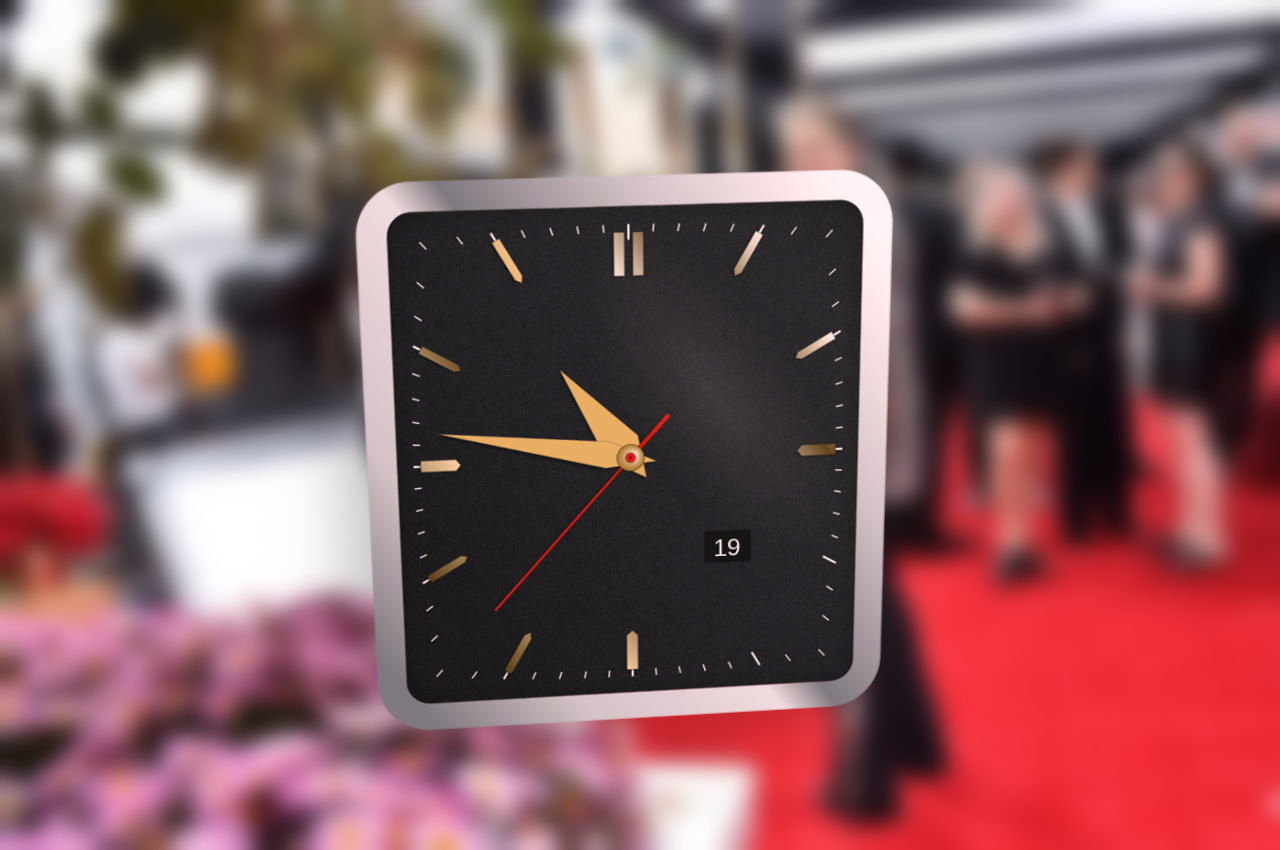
{"hour": 10, "minute": 46, "second": 37}
